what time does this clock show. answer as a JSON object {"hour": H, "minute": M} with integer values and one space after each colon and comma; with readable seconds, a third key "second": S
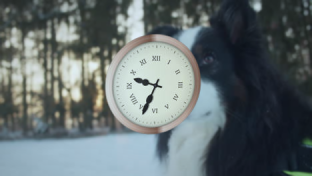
{"hour": 9, "minute": 34}
